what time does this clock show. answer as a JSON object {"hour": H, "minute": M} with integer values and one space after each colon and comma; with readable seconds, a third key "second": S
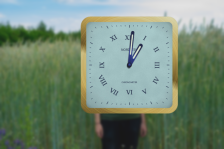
{"hour": 1, "minute": 1}
